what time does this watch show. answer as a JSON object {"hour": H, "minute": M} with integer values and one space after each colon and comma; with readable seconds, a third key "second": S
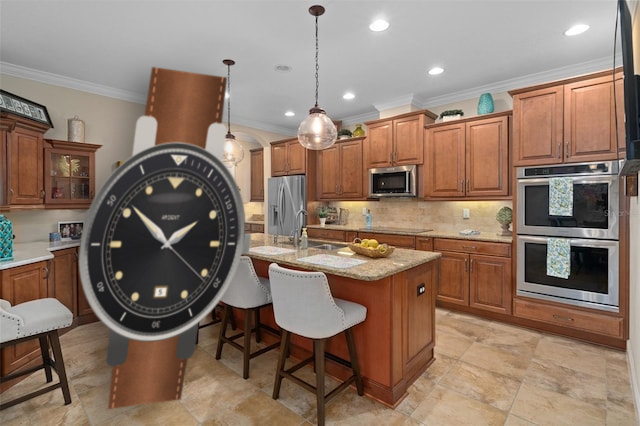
{"hour": 1, "minute": 51, "second": 21}
